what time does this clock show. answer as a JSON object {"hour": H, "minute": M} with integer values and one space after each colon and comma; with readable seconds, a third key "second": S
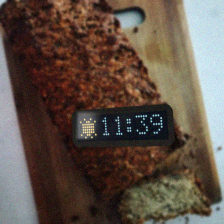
{"hour": 11, "minute": 39}
